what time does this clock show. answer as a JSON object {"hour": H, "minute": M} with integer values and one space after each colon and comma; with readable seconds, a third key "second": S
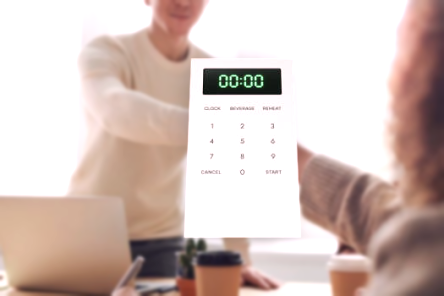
{"hour": 0, "minute": 0}
